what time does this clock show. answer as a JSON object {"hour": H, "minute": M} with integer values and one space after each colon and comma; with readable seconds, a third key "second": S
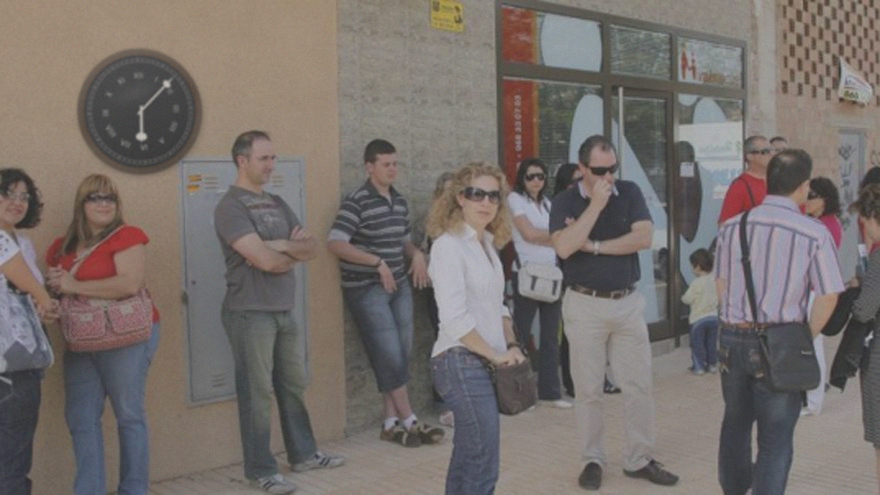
{"hour": 6, "minute": 8}
